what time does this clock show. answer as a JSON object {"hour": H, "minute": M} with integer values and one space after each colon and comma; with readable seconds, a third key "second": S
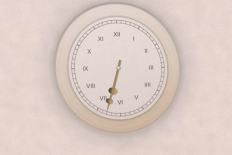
{"hour": 6, "minute": 33}
